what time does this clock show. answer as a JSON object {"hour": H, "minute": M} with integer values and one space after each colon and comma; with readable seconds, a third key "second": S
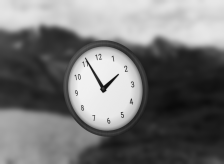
{"hour": 1, "minute": 56}
